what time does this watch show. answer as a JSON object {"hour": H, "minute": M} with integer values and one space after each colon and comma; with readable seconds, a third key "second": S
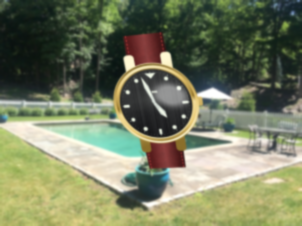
{"hour": 4, "minute": 57}
